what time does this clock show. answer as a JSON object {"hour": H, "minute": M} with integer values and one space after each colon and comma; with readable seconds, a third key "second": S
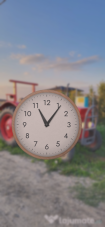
{"hour": 11, "minute": 6}
